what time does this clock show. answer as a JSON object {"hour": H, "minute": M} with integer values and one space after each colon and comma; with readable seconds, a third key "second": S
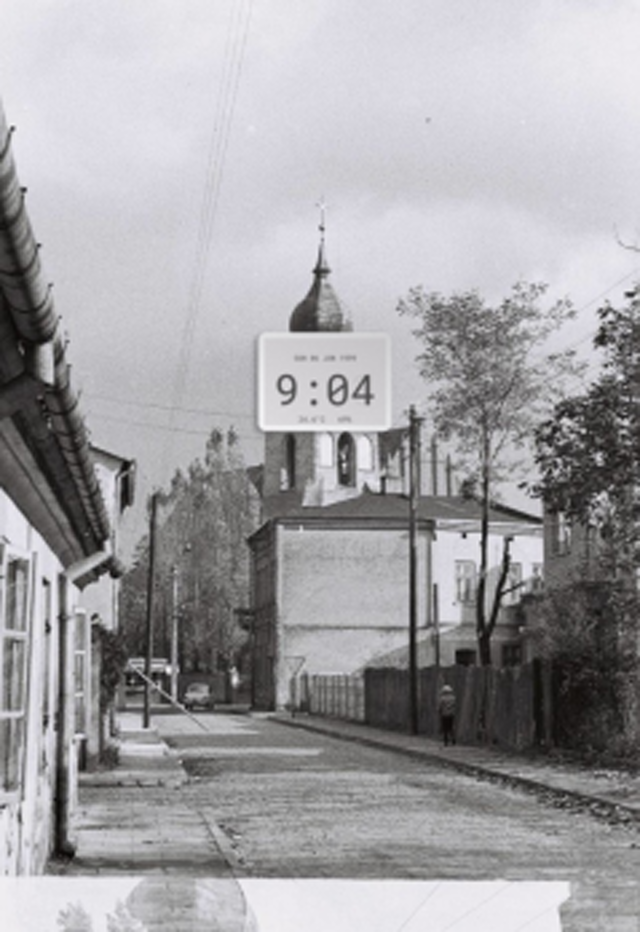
{"hour": 9, "minute": 4}
